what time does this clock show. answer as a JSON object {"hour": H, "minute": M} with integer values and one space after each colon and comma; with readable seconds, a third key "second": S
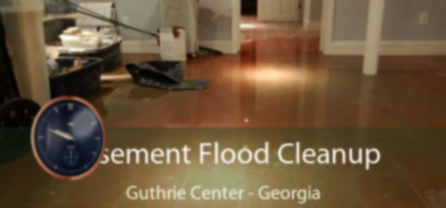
{"hour": 9, "minute": 48}
